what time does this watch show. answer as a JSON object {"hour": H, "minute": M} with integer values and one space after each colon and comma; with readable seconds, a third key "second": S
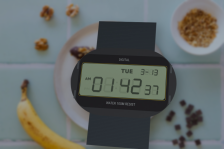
{"hour": 1, "minute": 42, "second": 37}
